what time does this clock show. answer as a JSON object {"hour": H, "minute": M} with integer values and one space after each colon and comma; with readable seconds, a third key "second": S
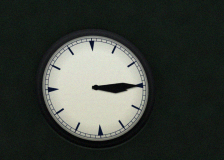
{"hour": 3, "minute": 15}
